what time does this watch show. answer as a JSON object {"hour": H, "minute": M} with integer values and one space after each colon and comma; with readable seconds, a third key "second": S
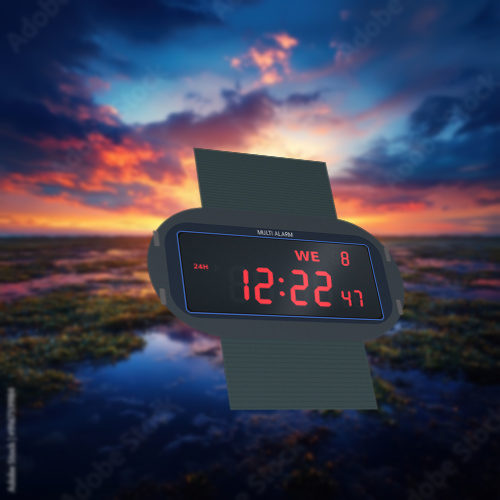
{"hour": 12, "minute": 22, "second": 47}
